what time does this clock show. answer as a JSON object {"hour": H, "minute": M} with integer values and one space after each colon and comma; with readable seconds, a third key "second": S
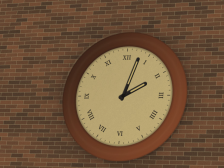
{"hour": 2, "minute": 3}
